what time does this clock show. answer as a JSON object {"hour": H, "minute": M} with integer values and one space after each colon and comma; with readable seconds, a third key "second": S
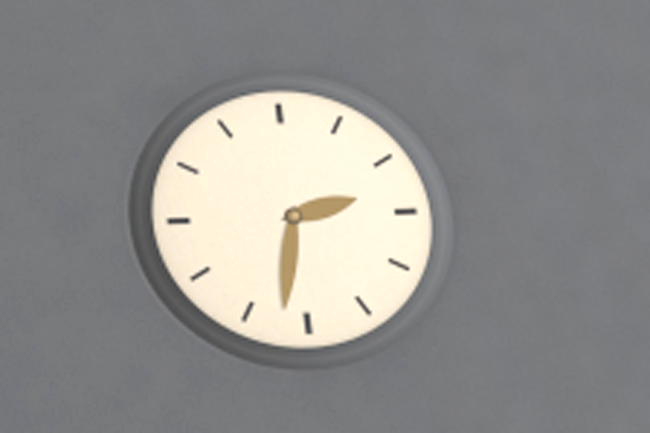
{"hour": 2, "minute": 32}
